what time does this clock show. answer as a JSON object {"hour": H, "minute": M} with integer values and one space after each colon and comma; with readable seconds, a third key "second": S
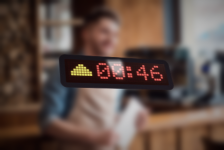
{"hour": 0, "minute": 46}
